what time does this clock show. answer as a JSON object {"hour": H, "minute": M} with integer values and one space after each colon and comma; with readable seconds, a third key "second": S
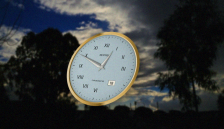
{"hour": 12, "minute": 49}
